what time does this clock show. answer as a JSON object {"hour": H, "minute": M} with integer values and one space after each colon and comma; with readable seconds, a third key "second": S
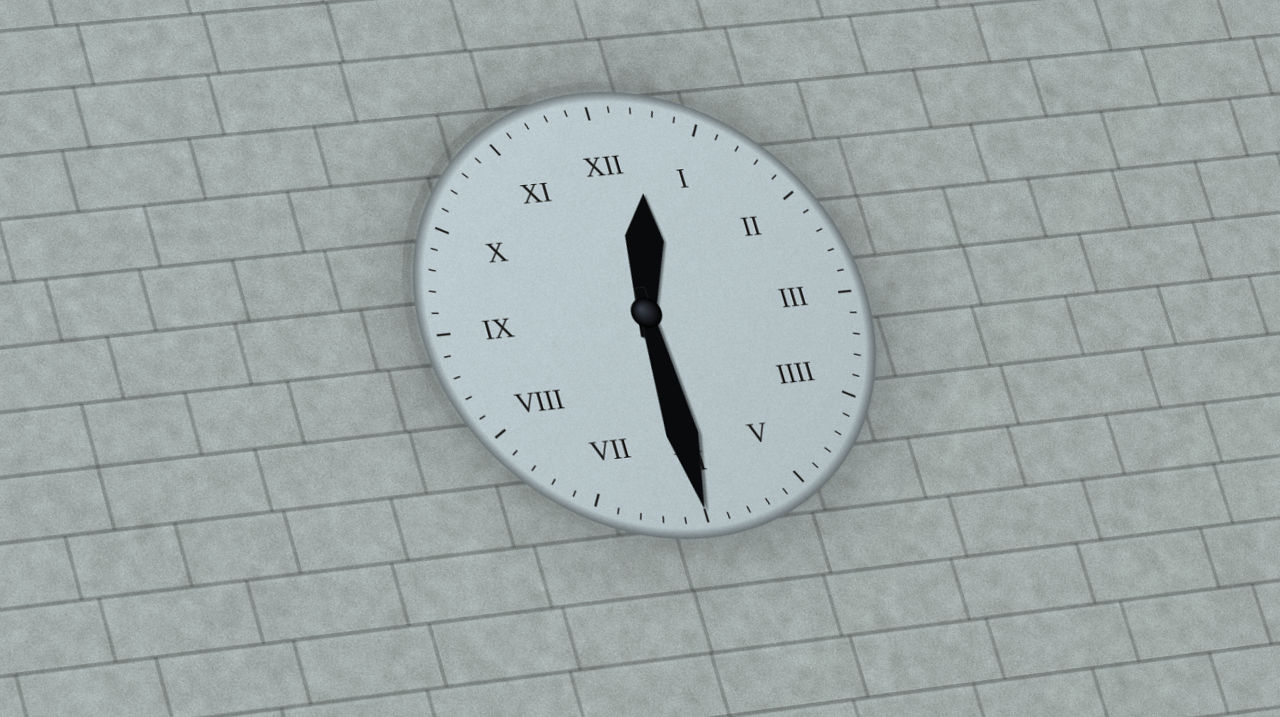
{"hour": 12, "minute": 30}
